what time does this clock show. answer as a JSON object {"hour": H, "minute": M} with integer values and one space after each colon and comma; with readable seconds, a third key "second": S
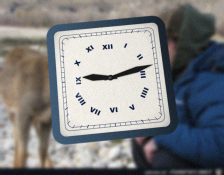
{"hour": 9, "minute": 13}
